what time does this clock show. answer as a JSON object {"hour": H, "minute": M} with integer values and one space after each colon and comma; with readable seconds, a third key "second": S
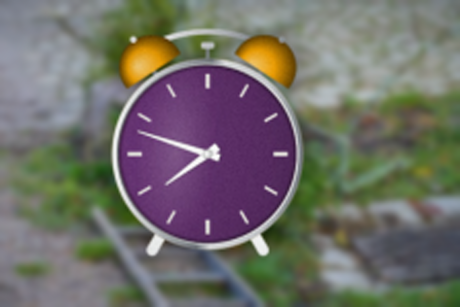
{"hour": 7, "minute": 48}
